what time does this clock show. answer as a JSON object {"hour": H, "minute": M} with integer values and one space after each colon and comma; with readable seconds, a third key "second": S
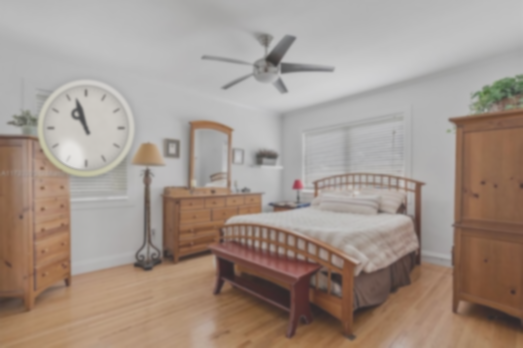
{"hour": 10, "minute": 57}
